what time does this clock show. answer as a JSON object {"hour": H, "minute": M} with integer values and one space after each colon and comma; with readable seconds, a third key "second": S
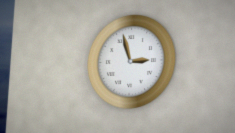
{"hour": 2, "minute": 57}
